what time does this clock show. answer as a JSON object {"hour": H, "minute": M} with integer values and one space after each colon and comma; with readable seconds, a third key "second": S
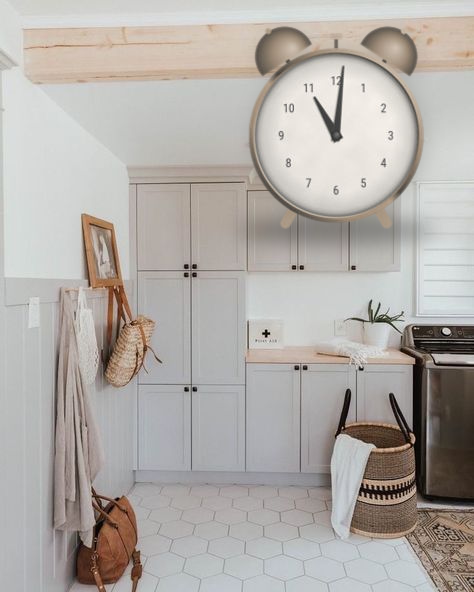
{"hour": 11, "minute": 1}
